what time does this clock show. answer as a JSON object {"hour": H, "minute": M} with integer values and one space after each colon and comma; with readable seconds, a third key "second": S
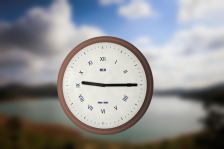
{"hour": 9, "minute": 15}
